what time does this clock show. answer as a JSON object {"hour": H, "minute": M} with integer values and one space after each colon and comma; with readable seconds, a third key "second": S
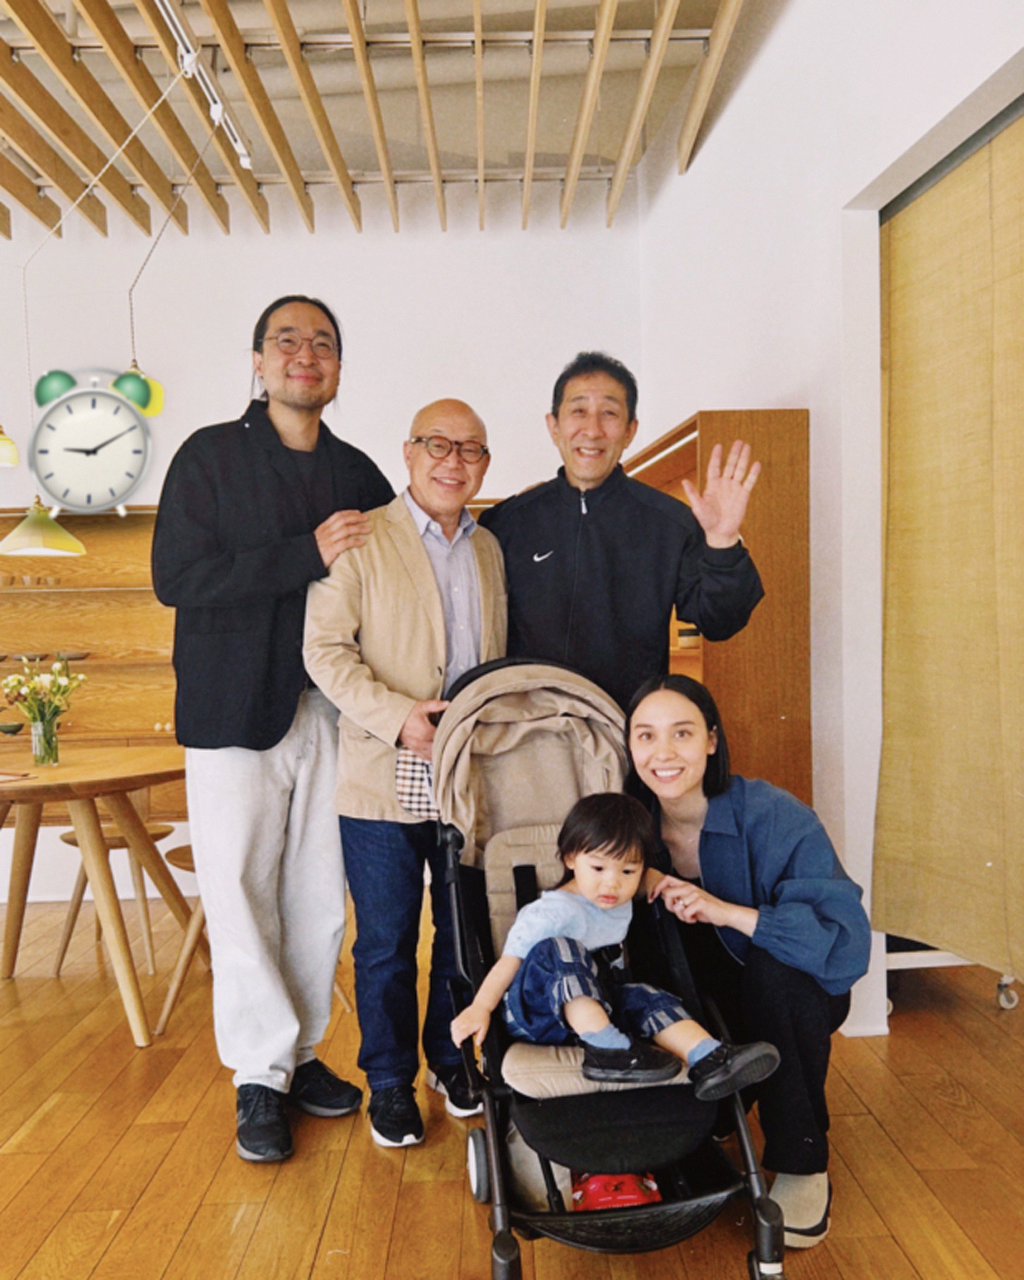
{"hour": 9, "minute": 10}
